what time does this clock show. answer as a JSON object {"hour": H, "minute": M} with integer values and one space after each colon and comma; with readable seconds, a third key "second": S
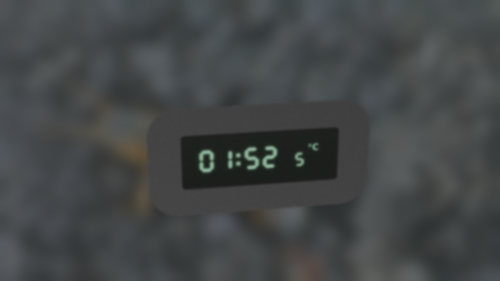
{"hour": 1, "minute": 52}
